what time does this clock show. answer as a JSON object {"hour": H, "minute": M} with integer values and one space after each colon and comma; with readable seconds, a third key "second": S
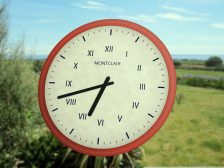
{"hour": 6, "minute": 42}
